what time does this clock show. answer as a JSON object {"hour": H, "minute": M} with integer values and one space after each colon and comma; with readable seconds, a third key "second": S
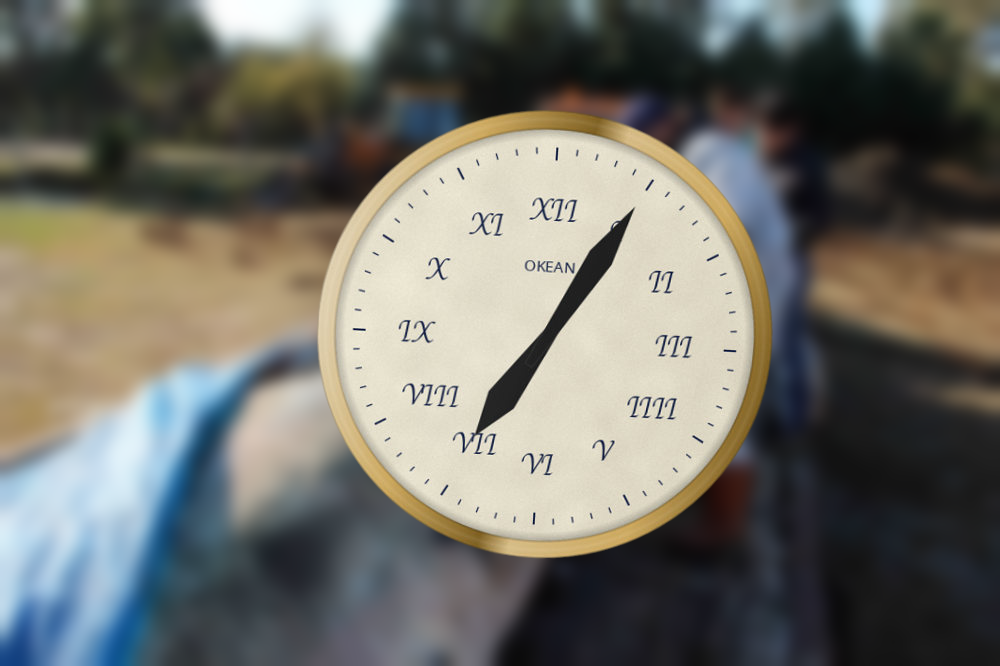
{"hour": 7, "minute": 5}
